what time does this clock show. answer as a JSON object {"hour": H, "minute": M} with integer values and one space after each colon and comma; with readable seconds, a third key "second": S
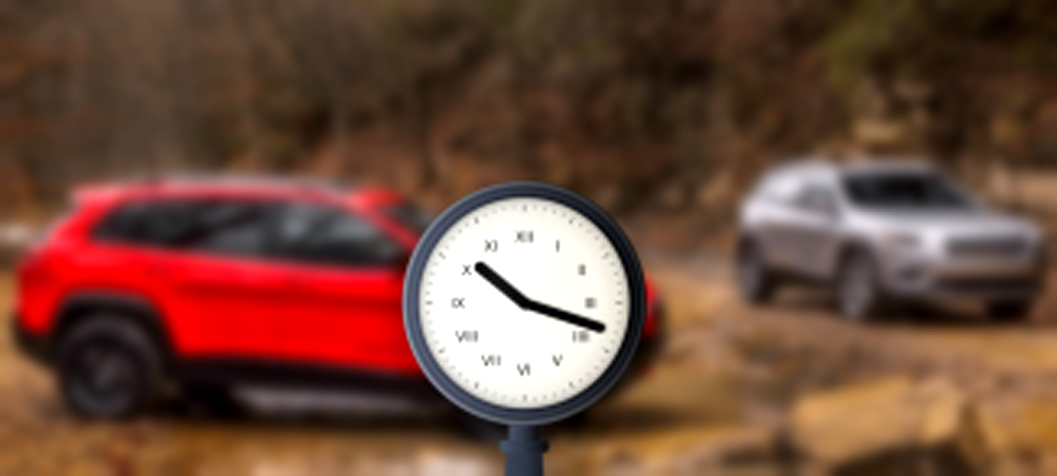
{"hour": 10, "minute": 18}
